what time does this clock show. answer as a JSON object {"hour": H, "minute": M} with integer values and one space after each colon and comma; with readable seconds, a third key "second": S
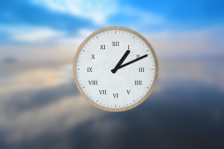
{"hour": 1, "minute": 11}
